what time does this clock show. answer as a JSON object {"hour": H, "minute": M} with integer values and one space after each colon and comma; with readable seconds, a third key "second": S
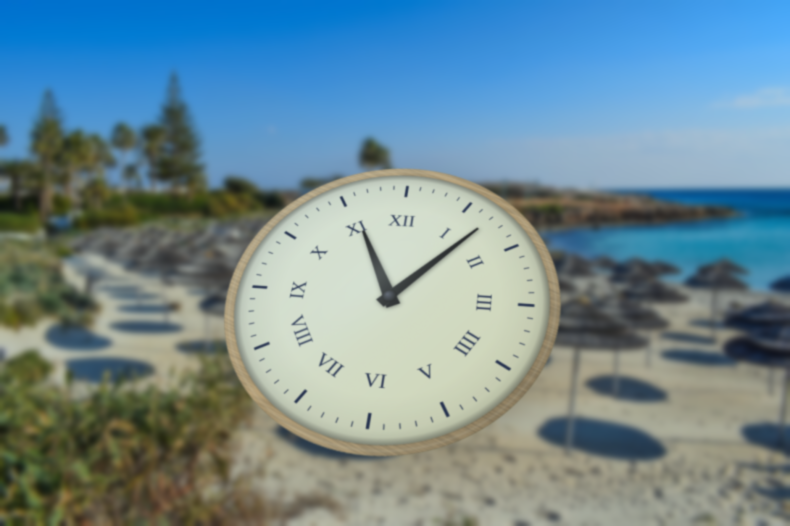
{"hour": 11, "minute": 7}
